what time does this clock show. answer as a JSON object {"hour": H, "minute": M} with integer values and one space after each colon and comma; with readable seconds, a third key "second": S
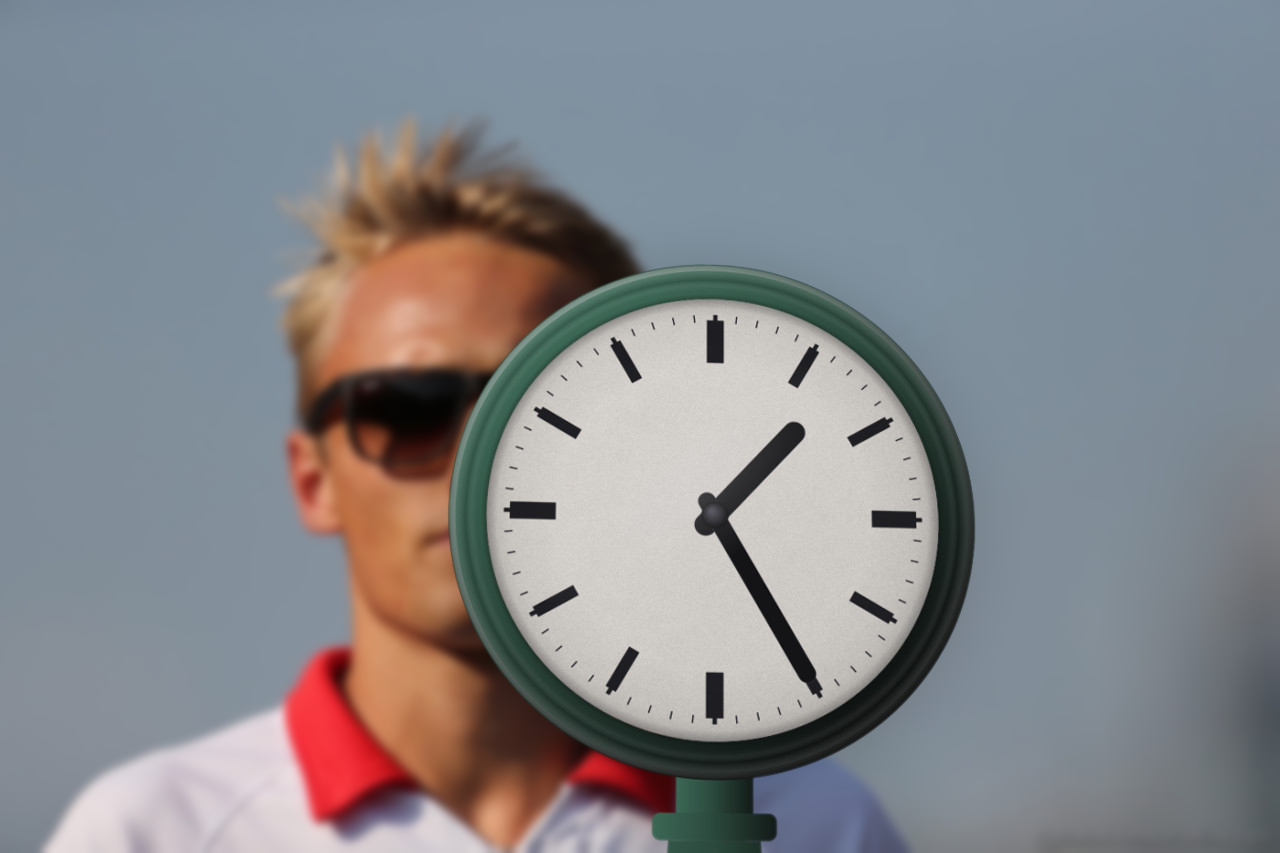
{"hour": 1, "minute": 25}
